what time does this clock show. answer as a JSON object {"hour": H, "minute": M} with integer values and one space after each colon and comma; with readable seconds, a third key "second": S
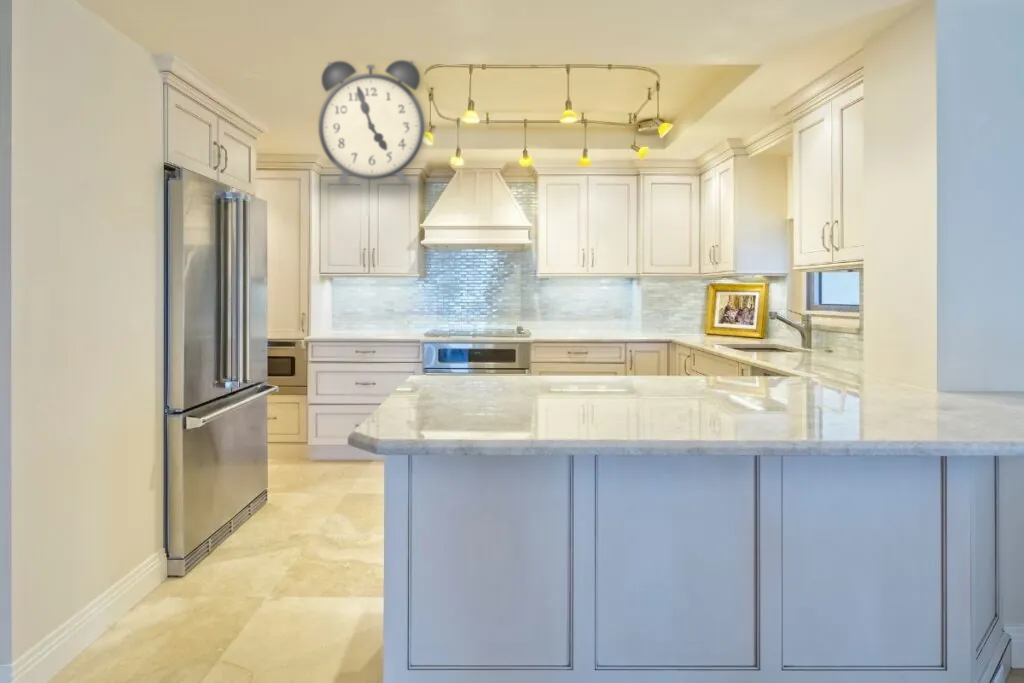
{"hour": 4, "minute": 57}
